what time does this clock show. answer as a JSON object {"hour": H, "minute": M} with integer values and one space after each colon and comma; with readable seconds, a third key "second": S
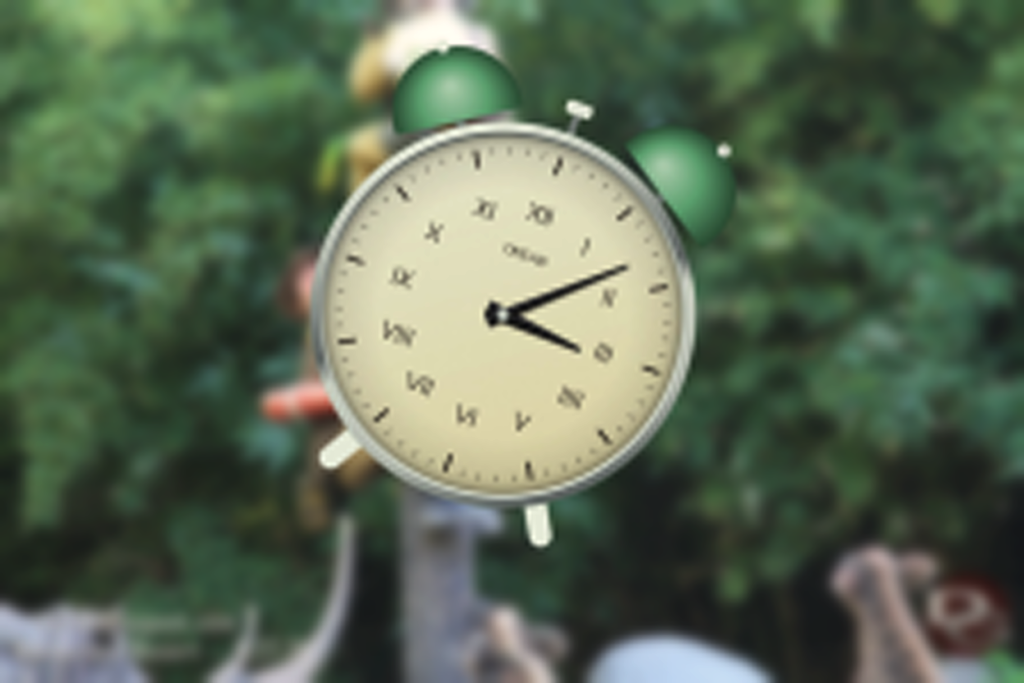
{"hour": 3, "minute": 8}
